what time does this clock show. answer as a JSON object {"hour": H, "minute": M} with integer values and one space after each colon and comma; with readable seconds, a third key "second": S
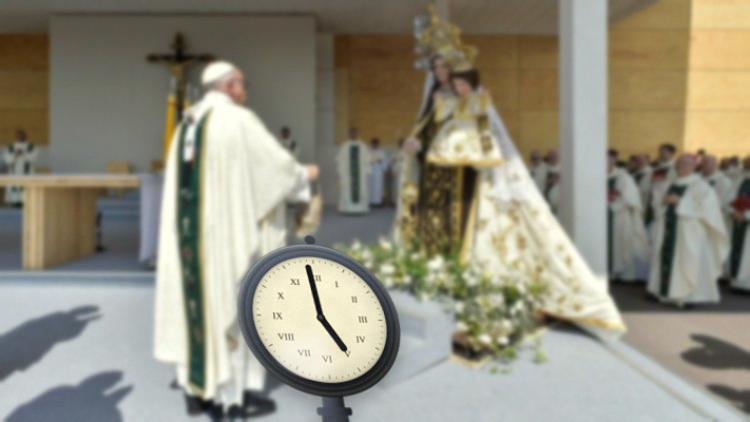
{"hour": 4, "minute": 59}
